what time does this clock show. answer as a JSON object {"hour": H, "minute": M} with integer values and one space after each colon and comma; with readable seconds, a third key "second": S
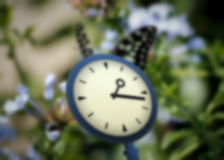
{"hour": 1, "minute": 17}
